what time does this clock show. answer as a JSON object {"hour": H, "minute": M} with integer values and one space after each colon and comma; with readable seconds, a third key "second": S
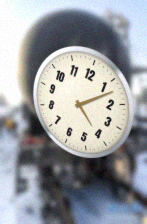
{"hour": 4, "minute": 7}
